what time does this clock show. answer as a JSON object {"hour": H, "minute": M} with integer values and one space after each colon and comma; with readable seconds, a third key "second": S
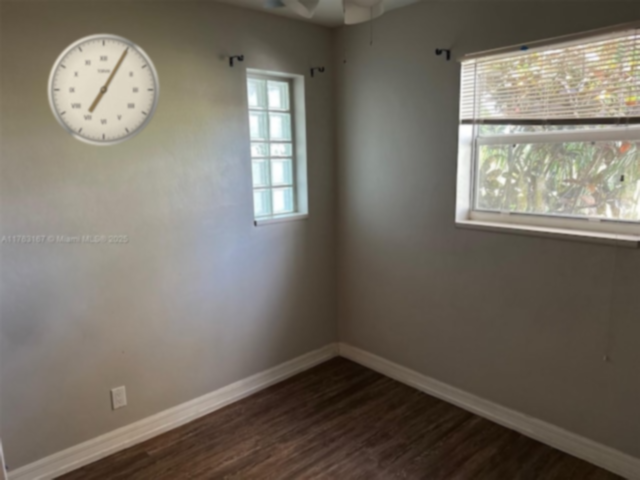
{"hour": 7, "minute": 5}
